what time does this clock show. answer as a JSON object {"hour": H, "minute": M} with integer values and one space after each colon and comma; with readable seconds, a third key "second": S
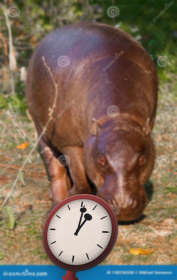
{"hour": 1, "minute": 1}
